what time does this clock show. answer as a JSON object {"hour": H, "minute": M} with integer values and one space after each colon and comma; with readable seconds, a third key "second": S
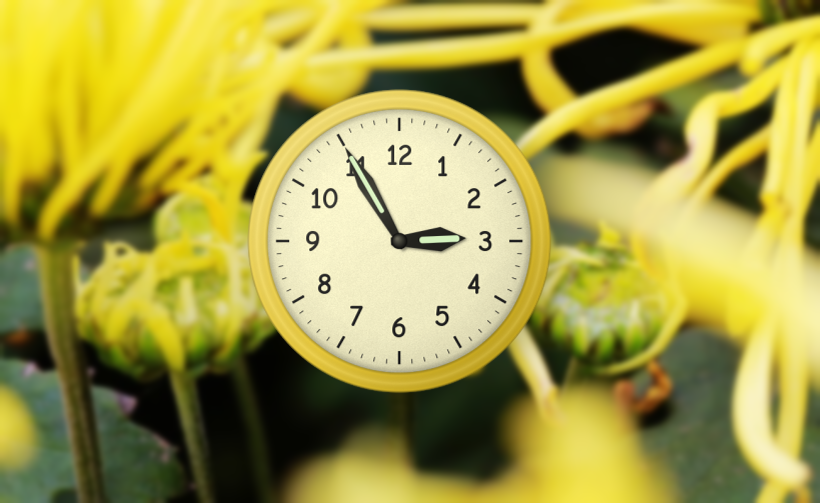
{"hour": 2, "minute": 55}
